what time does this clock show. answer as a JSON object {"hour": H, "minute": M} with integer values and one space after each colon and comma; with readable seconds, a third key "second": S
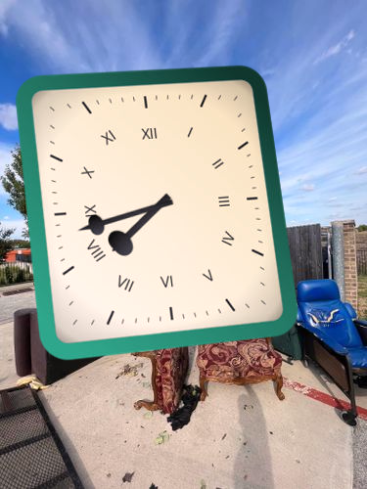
{"hour": 7, "minute": 43}
